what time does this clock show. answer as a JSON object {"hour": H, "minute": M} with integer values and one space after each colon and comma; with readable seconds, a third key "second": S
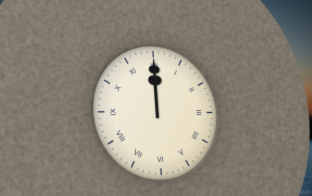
{"hour": 12, "minute": 0}
